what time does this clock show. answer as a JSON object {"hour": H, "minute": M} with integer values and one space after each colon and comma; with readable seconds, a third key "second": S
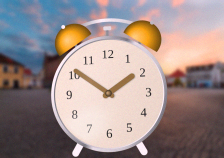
{"hour": 1, "minute": 51}
